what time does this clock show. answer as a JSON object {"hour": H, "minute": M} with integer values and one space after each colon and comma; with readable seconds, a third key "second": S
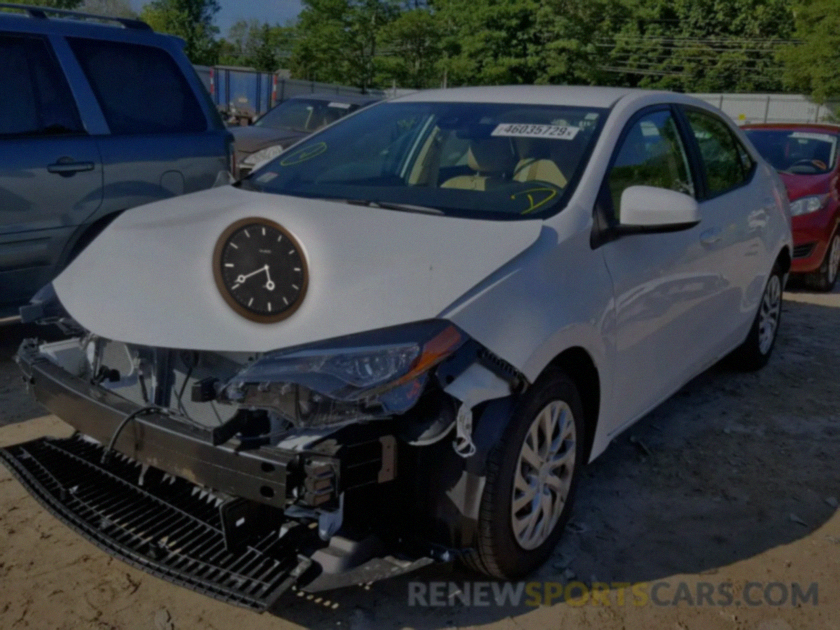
{"hour": 5, "minute": 41}
